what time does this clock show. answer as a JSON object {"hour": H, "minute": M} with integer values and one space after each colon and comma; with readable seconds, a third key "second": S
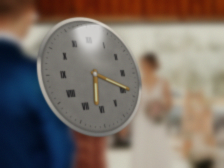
{"hour": 6, "minute": 19}
